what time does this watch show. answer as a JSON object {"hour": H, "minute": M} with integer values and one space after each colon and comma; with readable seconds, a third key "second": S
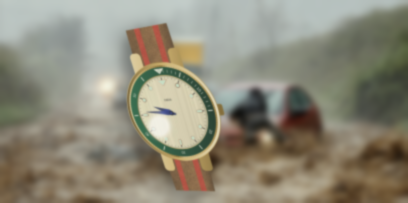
{"hour": 9, "minute": 46}
